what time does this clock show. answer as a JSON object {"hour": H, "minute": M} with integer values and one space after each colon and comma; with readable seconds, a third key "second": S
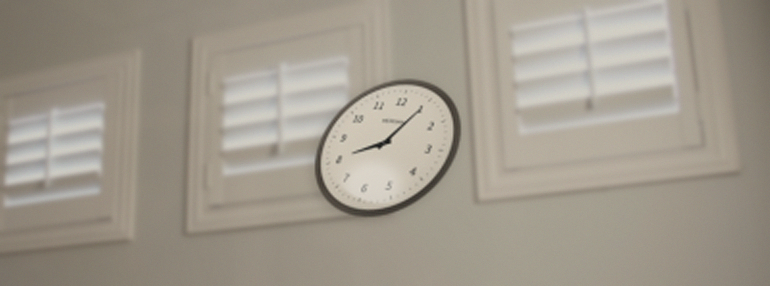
{"hour": 8, "minute": 5}
